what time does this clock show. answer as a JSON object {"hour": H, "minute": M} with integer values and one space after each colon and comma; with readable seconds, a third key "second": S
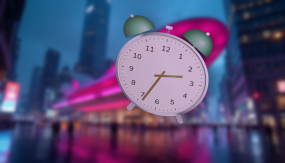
{"hour": 2, "minute": 34}
